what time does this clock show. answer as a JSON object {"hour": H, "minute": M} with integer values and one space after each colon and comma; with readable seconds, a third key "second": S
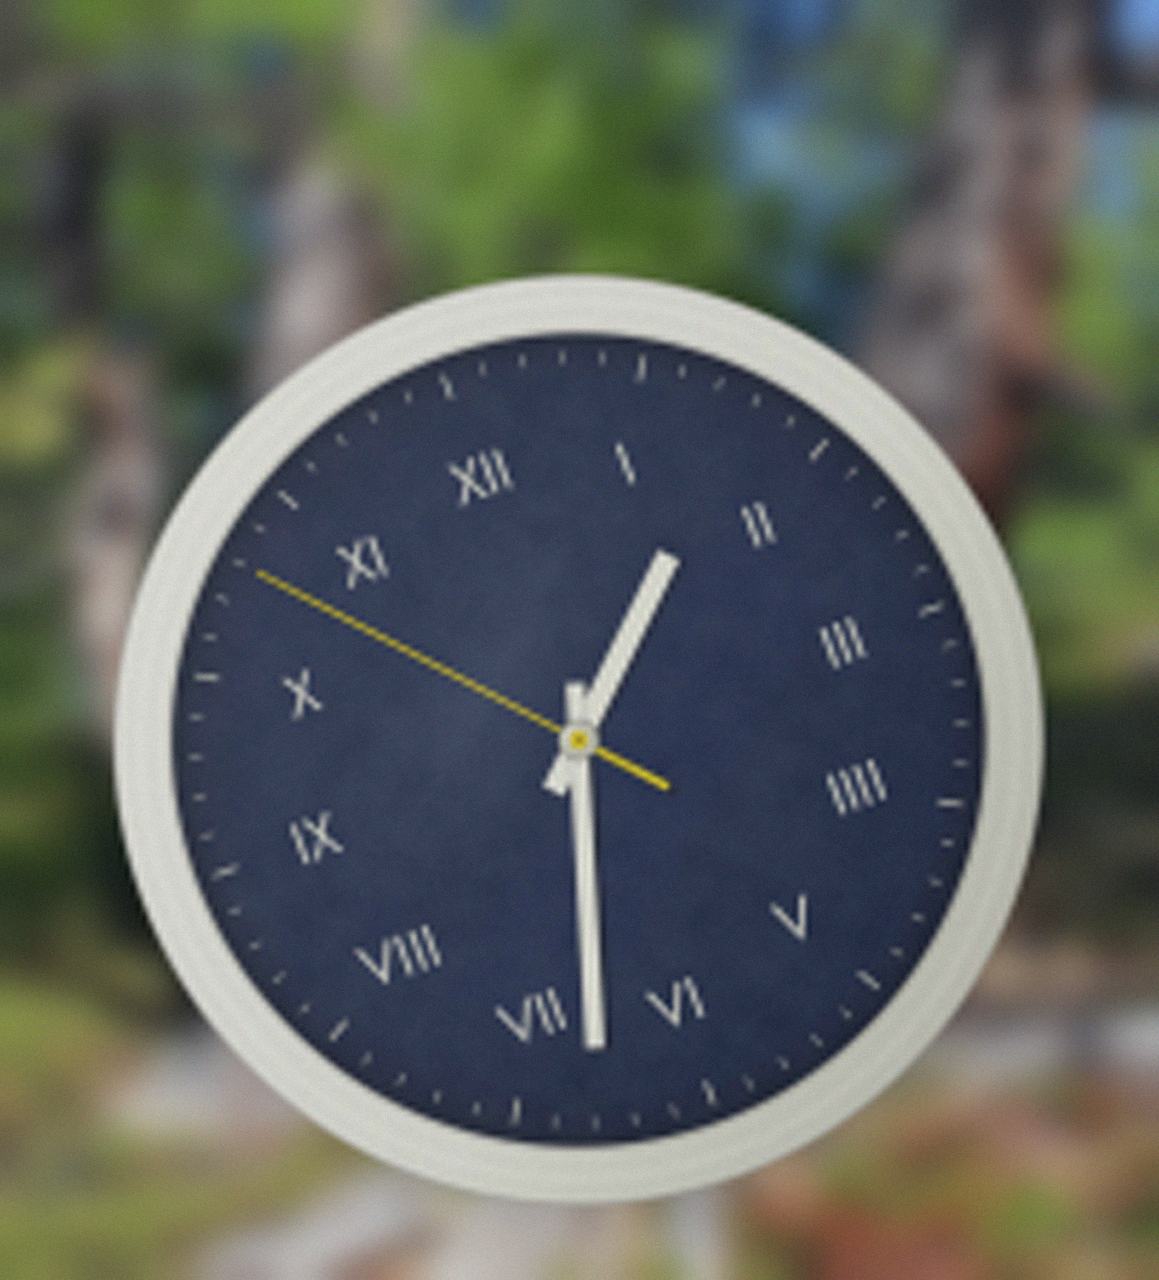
{"hour": 1, "minute": 32, "second": 53}
